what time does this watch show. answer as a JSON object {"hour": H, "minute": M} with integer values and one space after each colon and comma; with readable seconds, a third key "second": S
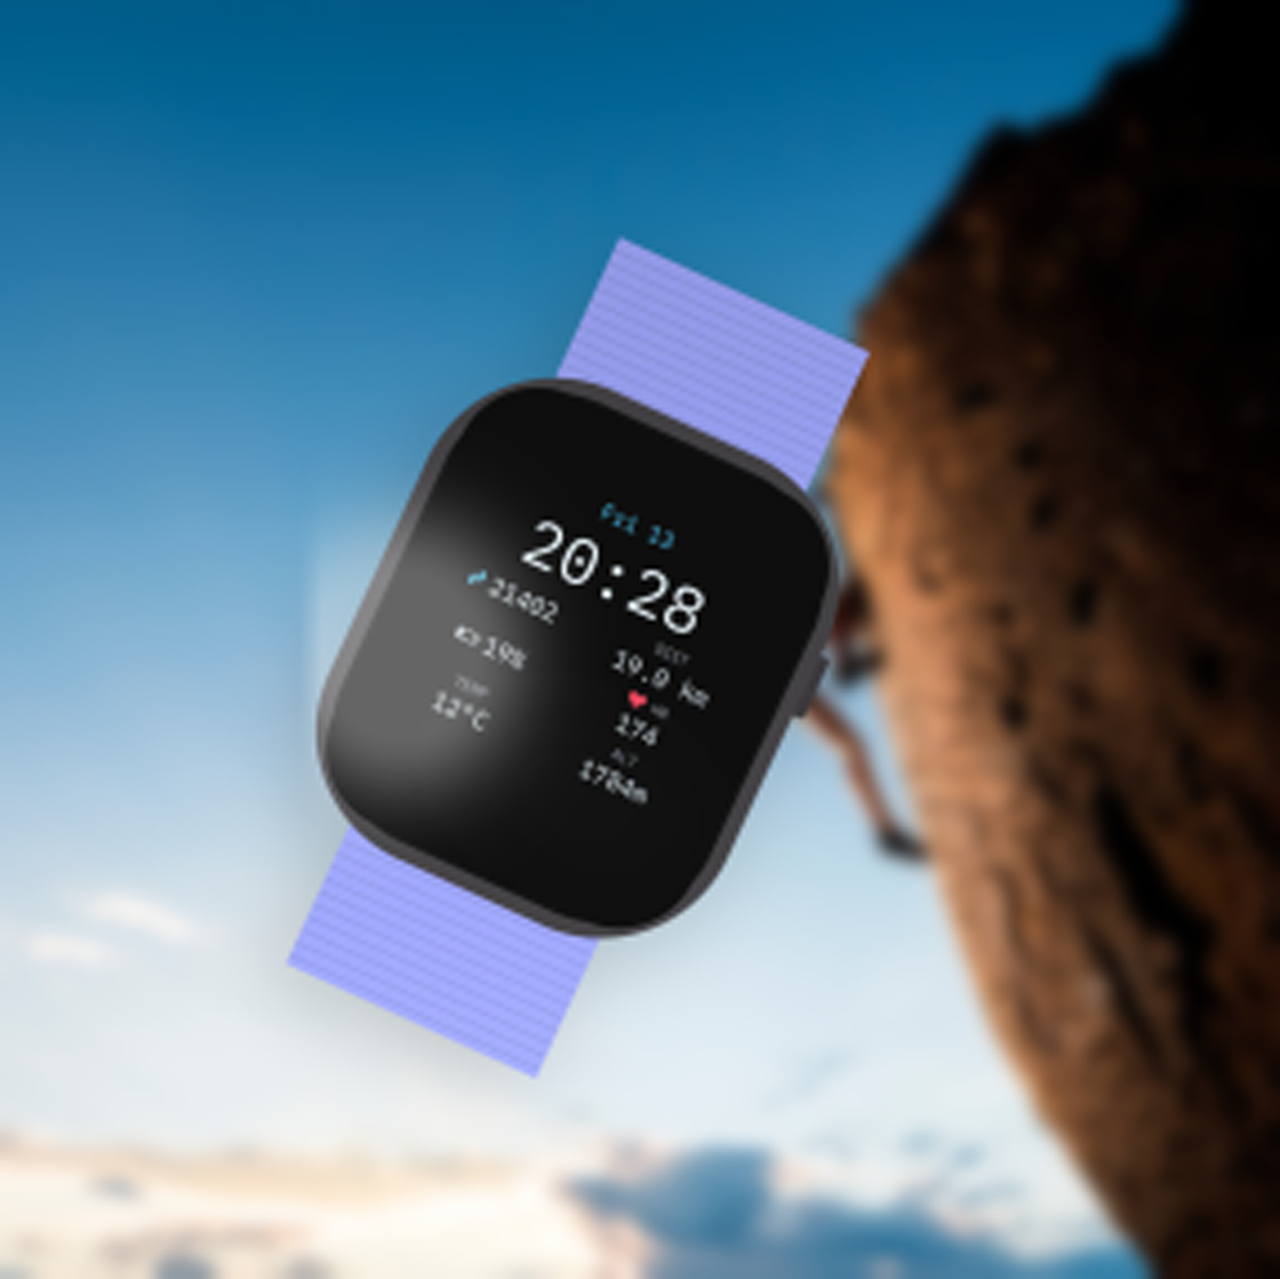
{"hour": 20, "minute": 28}
